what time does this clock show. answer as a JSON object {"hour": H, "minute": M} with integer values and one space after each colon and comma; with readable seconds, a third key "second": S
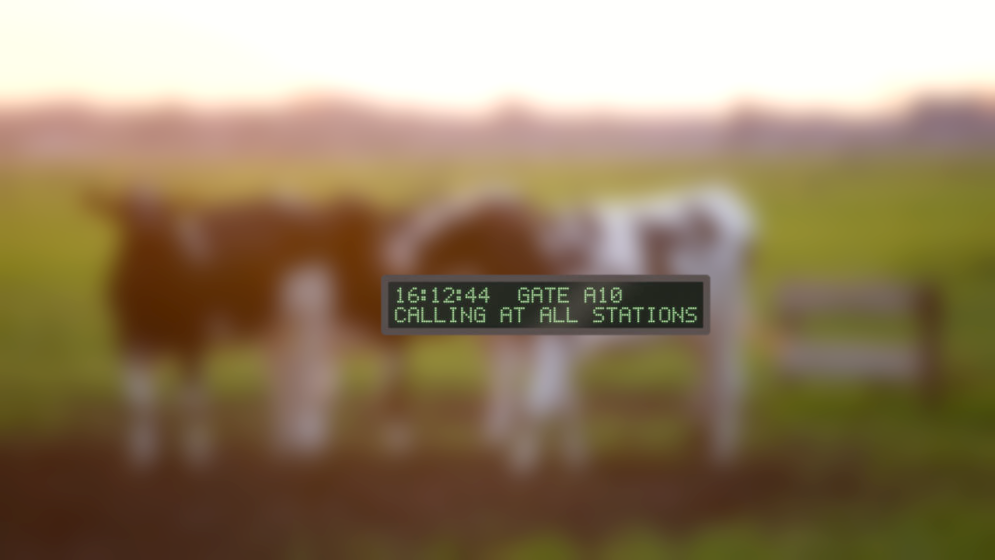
{"hour": 16, "minute": 12, "second": 44}
